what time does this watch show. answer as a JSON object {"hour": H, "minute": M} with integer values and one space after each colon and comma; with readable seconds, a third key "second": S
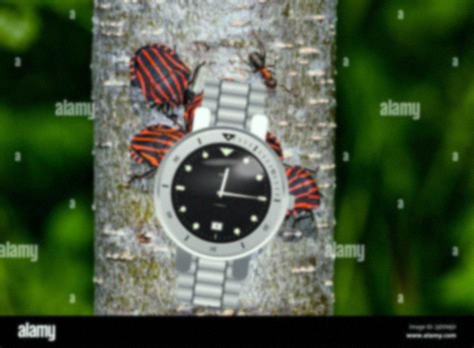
{"hour": 12, "minute": 15}
